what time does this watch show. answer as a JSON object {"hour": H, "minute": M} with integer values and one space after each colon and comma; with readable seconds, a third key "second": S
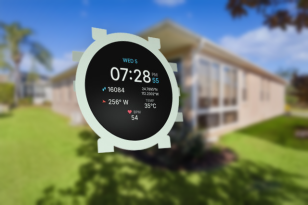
{"hour": 7, "minute": 28}
